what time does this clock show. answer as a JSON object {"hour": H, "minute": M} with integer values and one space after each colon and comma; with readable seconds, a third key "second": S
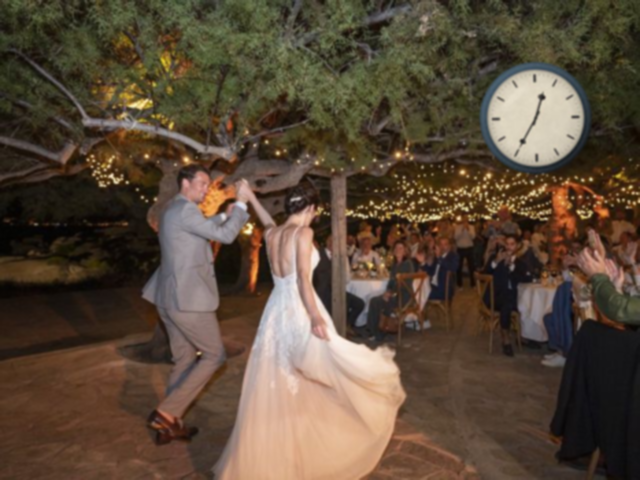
{"hour": 12, "minute": 35}
